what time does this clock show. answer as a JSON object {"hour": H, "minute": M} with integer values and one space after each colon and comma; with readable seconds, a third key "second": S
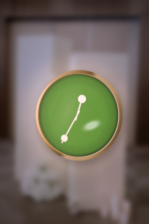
{"hour": 12, "minute": 35}
